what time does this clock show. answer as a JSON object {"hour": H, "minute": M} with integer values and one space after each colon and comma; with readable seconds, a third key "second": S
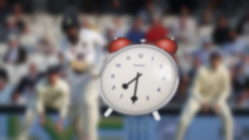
{"hour": 7, "minute": 30}
